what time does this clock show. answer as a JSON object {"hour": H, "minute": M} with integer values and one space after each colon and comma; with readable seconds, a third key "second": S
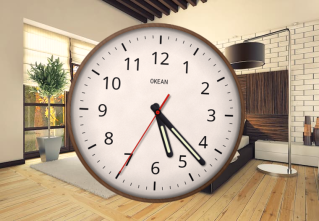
{"hour": 5, "minute": 22, "second": 35}
